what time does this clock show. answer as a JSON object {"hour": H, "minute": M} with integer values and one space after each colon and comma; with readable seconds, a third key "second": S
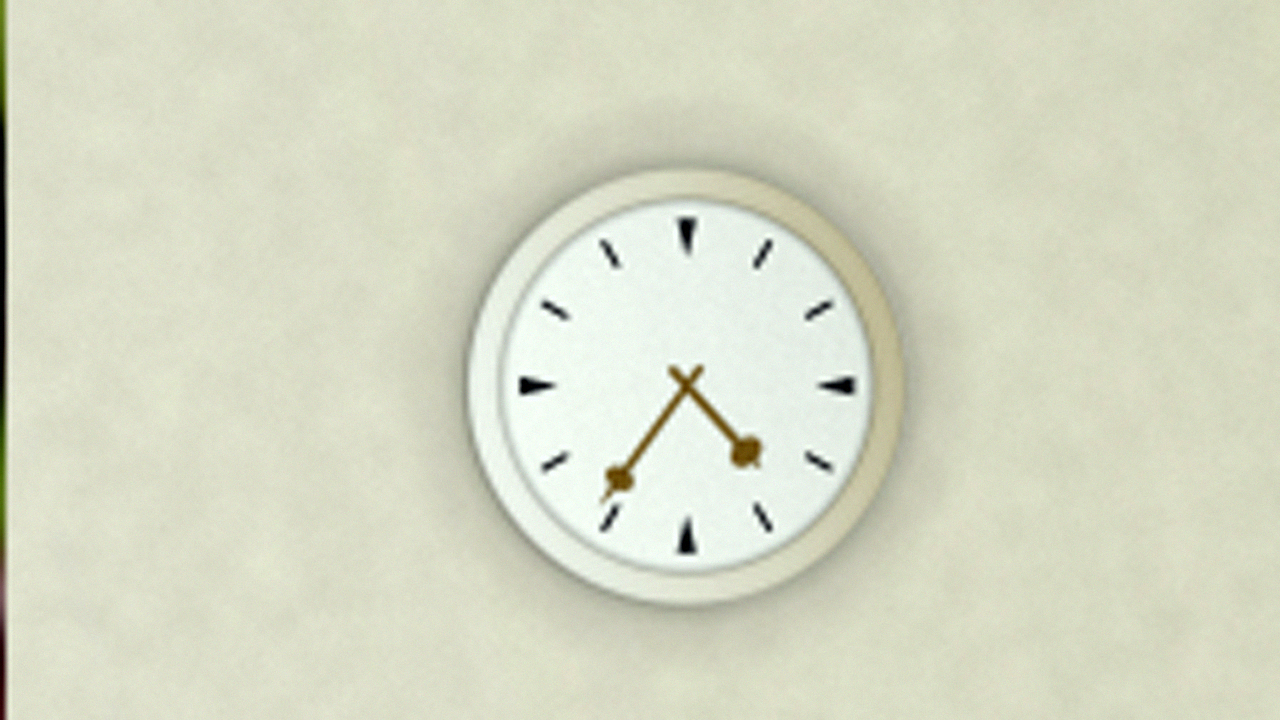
{"hour": 4, "minute": 36}
